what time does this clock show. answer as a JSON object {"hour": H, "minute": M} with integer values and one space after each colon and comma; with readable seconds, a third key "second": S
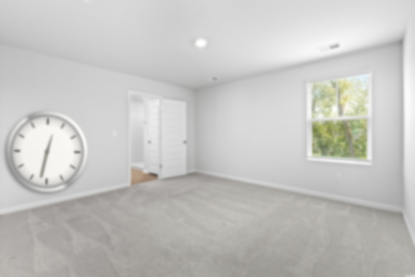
{"hour": 12, "minute": 32}
